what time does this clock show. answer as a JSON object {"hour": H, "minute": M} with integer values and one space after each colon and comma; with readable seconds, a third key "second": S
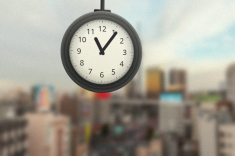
{"hour": 11, "minute": 6}
